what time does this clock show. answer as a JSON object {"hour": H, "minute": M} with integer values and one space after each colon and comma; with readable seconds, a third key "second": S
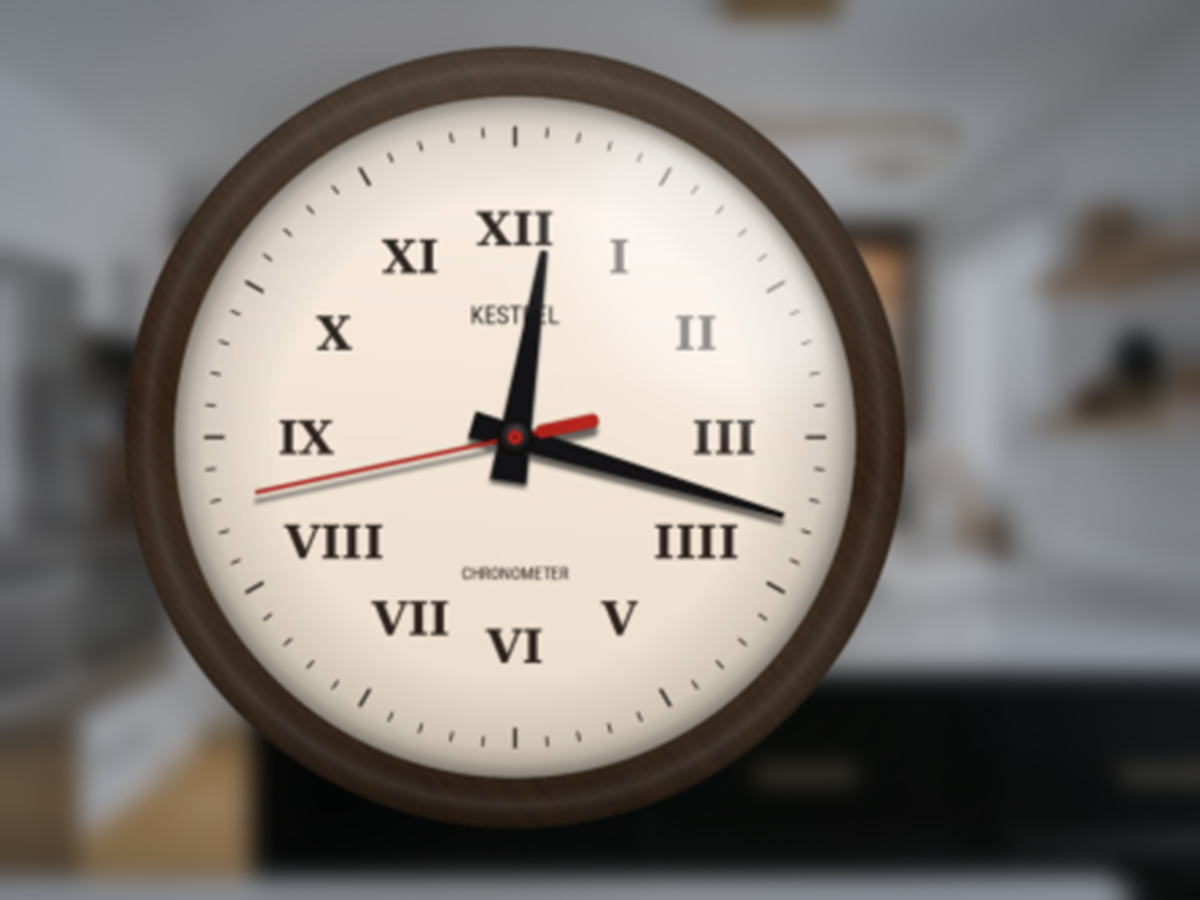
{"hour": 12, "minute": 17, "second": 43}
